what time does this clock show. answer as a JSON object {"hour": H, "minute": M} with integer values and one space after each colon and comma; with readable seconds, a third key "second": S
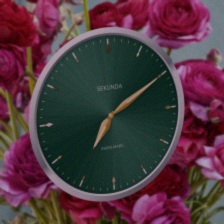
{"hour": 7, "minute": 10}
